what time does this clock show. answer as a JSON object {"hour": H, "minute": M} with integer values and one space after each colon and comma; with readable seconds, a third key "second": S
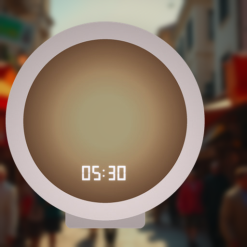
{"hour": 5, "minute": 30}
